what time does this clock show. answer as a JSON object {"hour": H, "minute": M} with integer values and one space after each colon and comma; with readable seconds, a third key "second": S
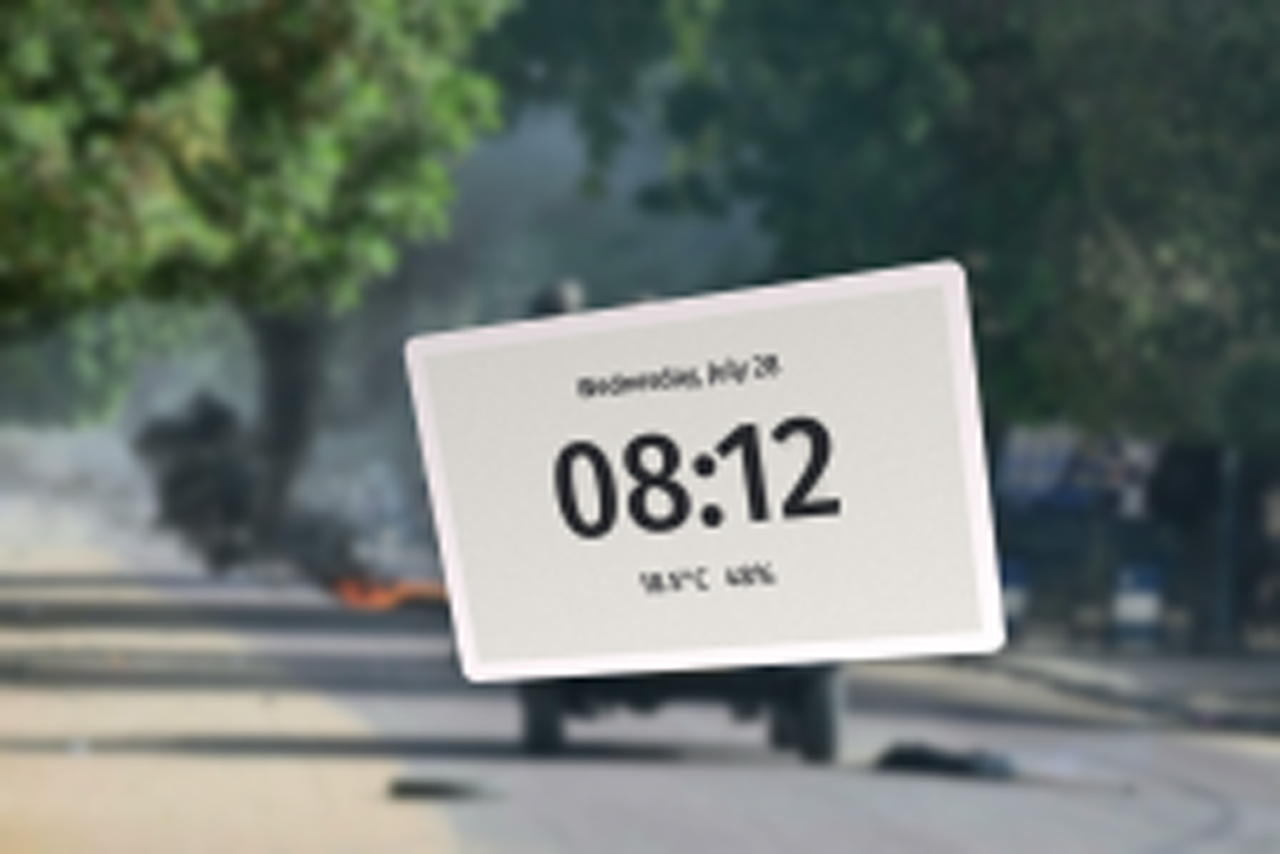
{"hour": 8, "minute": 12}
